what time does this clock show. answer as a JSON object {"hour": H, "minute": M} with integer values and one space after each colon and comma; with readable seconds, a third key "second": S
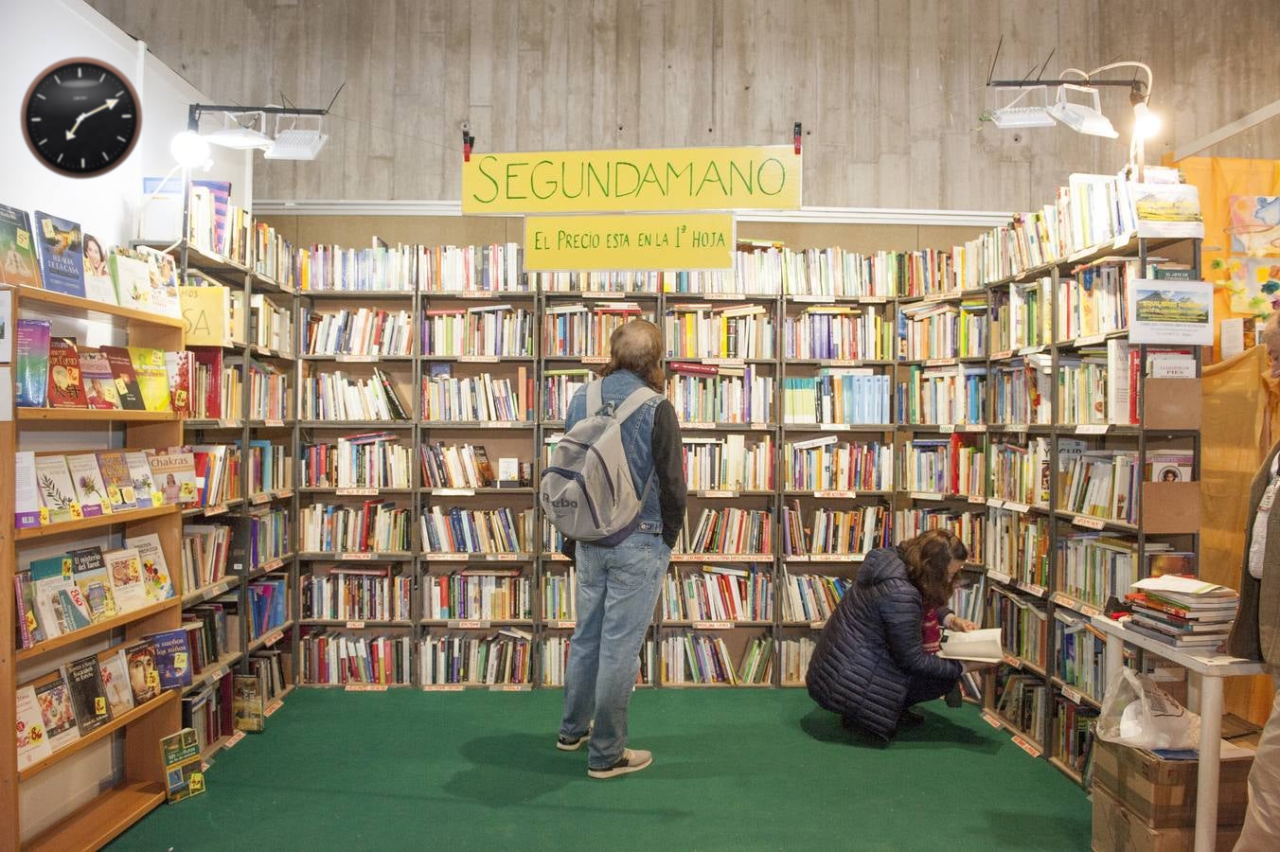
{"hour": 7, "minute": 11}
